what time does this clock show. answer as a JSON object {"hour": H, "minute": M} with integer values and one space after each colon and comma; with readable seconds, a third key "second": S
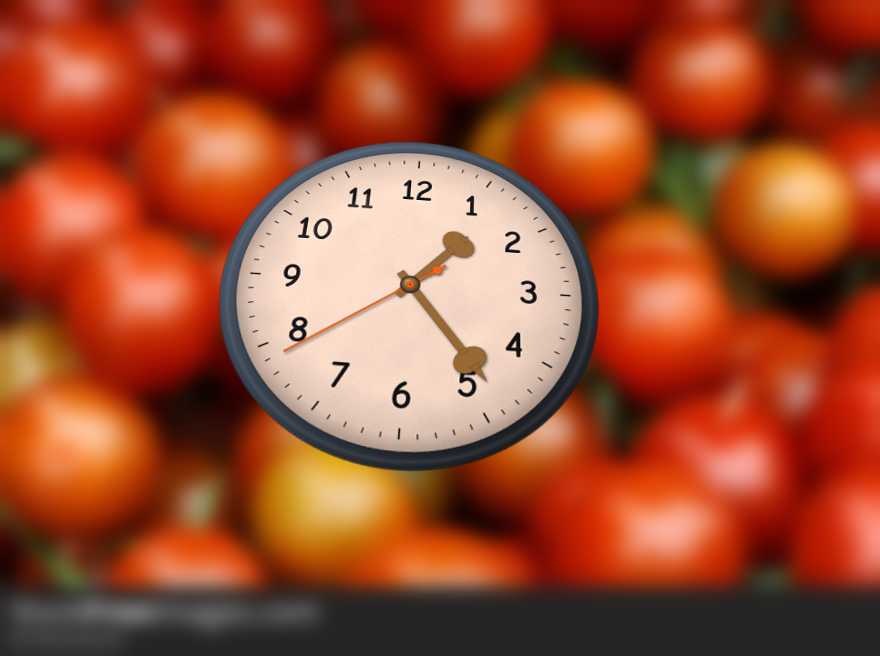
{"hour": 1, "minute": 23, "second": 39}
